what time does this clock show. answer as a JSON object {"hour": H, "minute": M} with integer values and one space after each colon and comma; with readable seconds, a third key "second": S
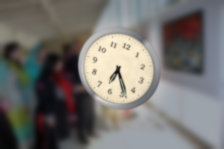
{"hour": 6, "minute": 24}
